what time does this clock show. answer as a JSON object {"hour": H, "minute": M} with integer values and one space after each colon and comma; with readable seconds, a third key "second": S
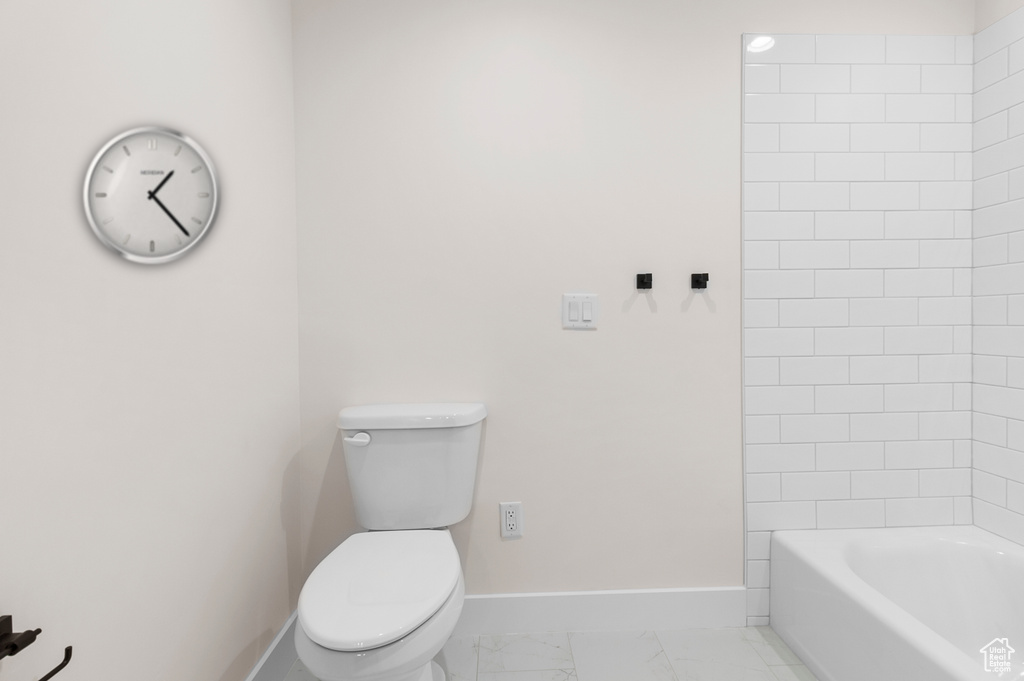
{"hour": 1, "minute": 23}
